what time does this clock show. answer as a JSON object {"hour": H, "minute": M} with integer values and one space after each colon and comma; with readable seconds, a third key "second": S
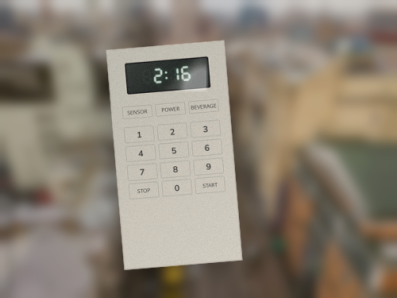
{"hour": 2, "minute": 16}
